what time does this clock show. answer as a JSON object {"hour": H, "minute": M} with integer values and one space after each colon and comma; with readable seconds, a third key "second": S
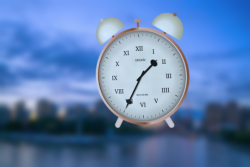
{"hour": 1, "minute": 35}
